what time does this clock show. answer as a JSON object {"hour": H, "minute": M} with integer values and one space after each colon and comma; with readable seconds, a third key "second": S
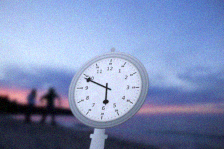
{"hour": 5, "minute": 49}
